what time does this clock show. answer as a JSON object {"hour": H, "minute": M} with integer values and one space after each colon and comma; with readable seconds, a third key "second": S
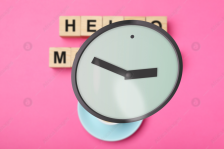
{"hour": 2, "minute": 49}
